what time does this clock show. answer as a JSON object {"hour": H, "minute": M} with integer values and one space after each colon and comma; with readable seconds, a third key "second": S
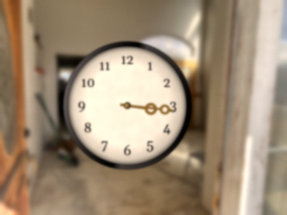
{"hour": 3, "minute": 16}
